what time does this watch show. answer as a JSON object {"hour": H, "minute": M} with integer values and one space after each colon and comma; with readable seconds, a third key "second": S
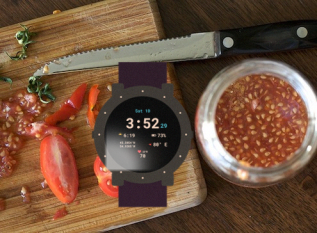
{"hour": 3, "minute": 52}
